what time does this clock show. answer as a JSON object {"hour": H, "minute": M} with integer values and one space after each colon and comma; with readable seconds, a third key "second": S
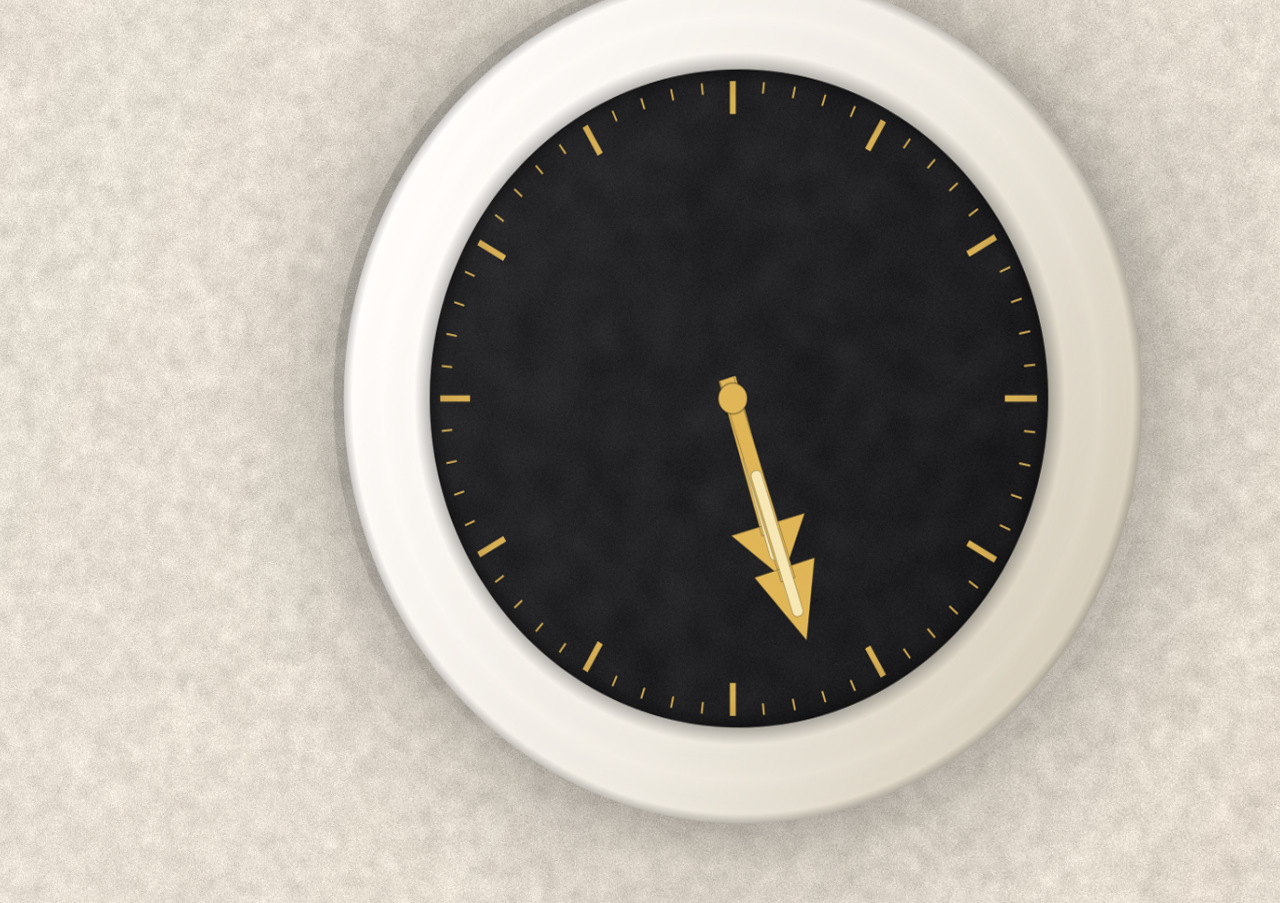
{"hour": 5, "minute": 27}
